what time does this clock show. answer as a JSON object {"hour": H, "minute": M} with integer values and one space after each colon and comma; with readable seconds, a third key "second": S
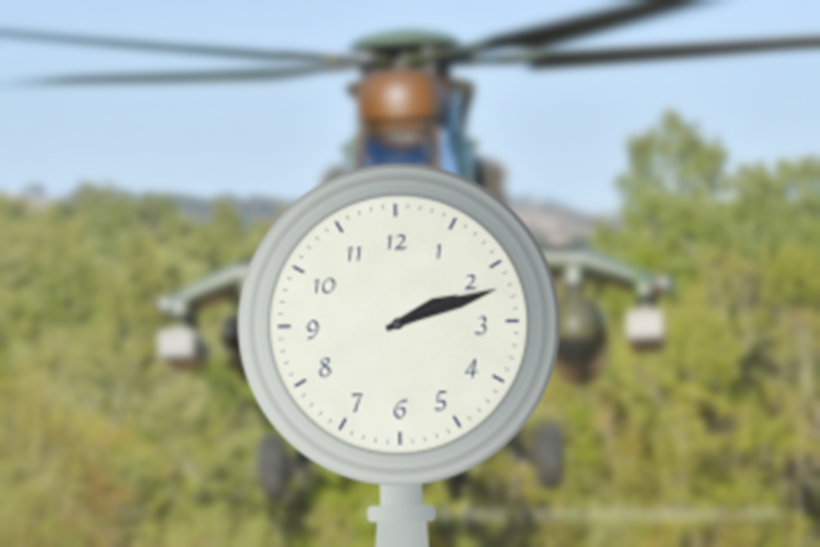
{"hour": 2, "minute": 12}
